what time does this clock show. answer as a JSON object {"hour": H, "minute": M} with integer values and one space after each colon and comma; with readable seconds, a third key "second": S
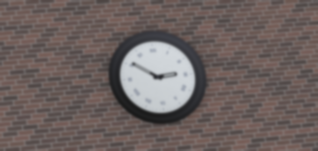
{"hour": 2, "minute": 51}
